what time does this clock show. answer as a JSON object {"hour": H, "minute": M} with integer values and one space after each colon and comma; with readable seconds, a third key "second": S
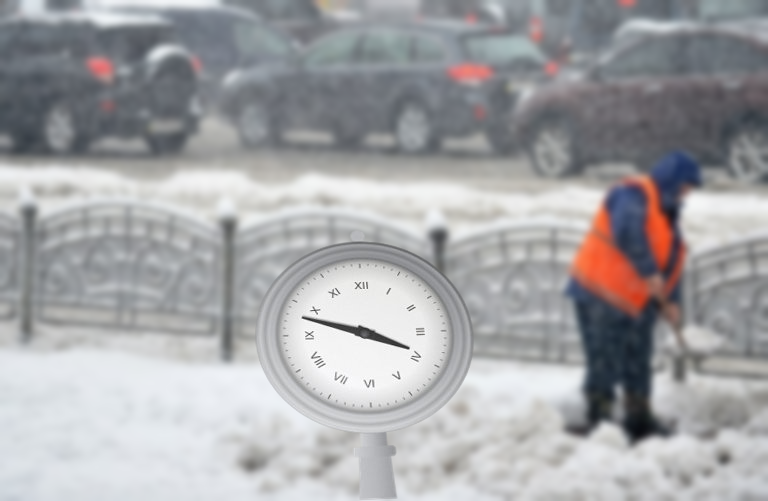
{"hour": 3, "minute": 48}
